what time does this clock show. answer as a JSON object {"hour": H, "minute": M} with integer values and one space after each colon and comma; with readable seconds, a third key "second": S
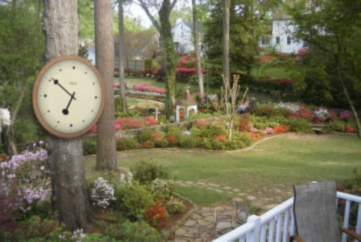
{"hour": 6, "minute": 51}
